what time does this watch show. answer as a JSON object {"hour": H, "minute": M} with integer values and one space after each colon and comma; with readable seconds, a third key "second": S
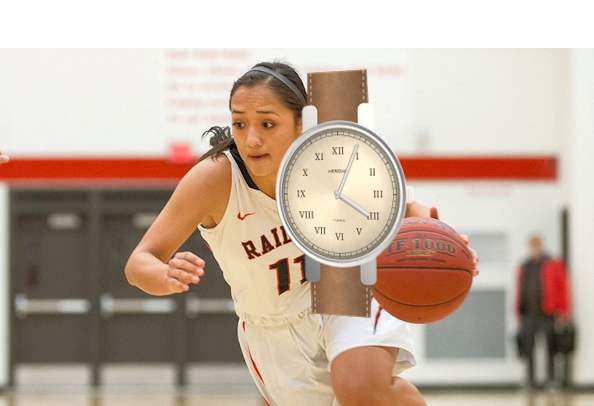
{"hour": 4, "minute": 4}
